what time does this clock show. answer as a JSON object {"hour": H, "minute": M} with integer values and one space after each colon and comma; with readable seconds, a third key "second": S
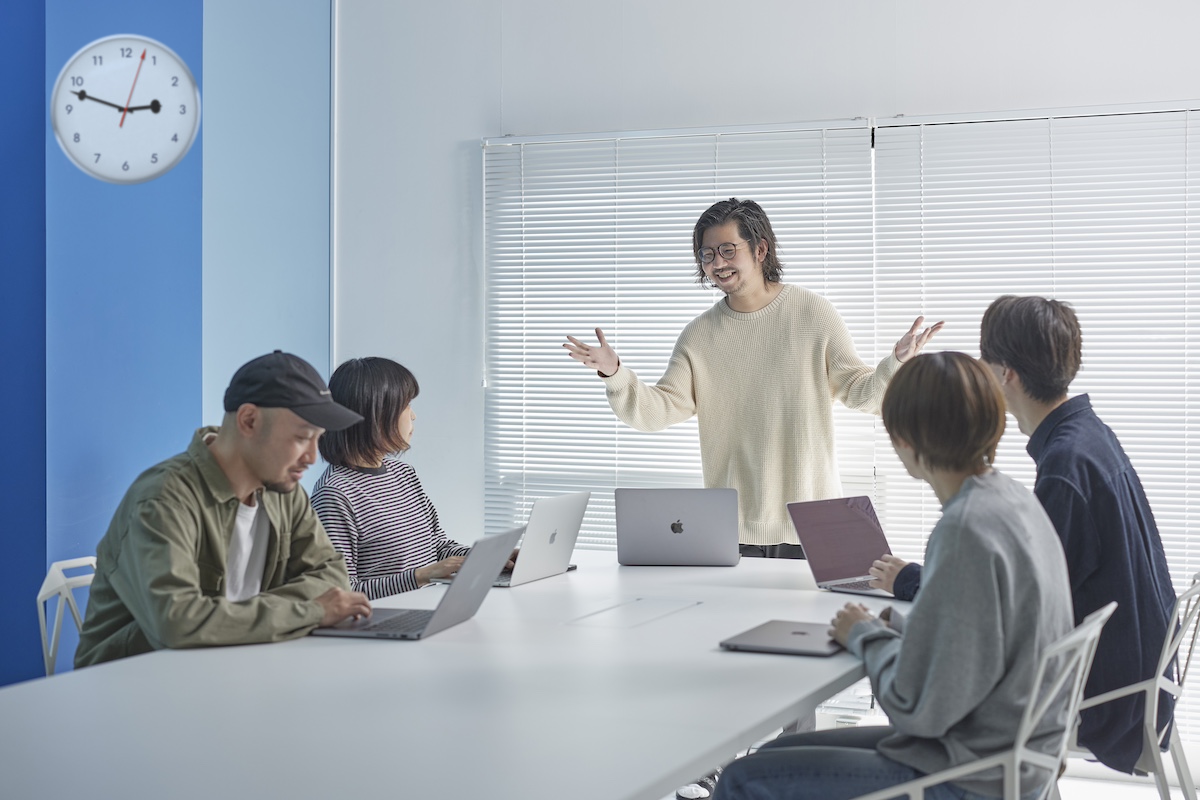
{"hour": 2, "minute": 48, "second": 3}
